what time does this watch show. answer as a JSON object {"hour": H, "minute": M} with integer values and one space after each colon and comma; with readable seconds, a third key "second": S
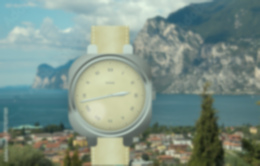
{"hour": 2, "minute": 43}
